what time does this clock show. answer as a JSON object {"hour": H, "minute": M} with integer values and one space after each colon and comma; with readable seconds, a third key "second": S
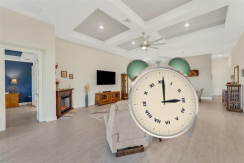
{"hour": 3, "minute": 1}
